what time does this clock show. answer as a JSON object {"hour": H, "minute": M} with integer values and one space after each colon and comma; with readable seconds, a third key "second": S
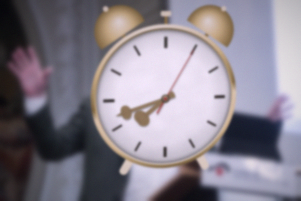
{"hour": 7, "minute": 42, "second": 5}
